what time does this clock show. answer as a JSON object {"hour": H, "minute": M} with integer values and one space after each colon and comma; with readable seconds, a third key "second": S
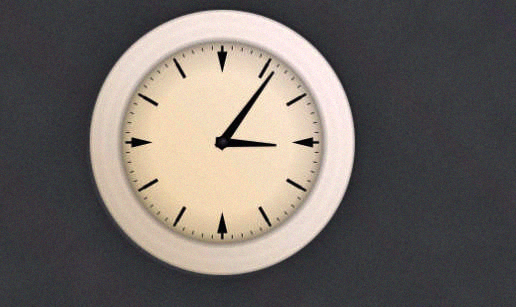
{"hour": 3, "minute": 6}
